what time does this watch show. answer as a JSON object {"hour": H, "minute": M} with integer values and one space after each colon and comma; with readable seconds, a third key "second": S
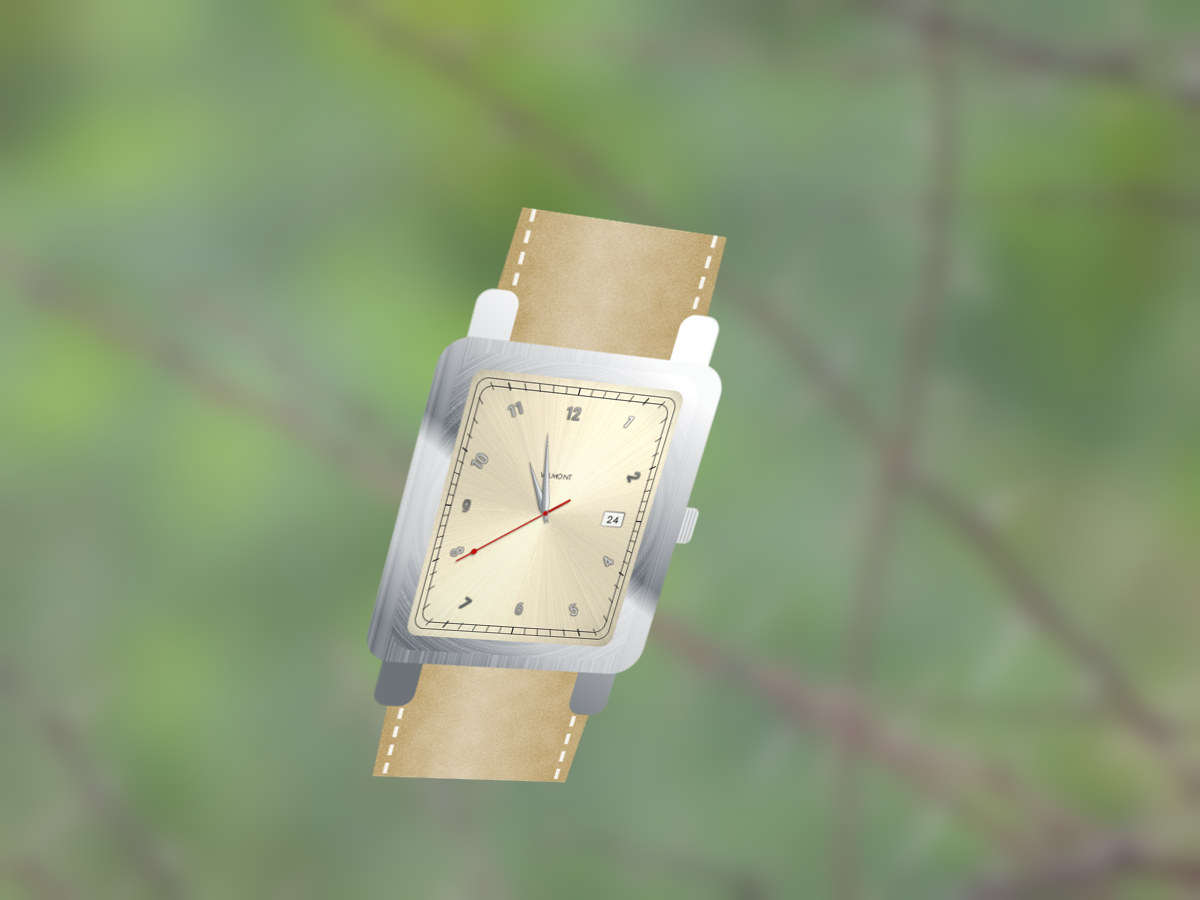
{"hour": 10, "minute": 57, "second": 39}
